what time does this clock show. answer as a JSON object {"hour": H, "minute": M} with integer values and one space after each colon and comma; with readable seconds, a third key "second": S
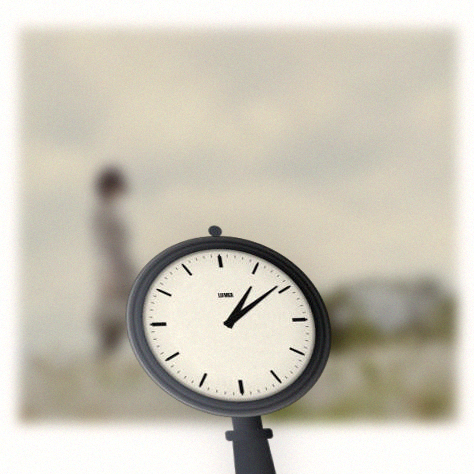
{"hour": 1, "minute": 9}
